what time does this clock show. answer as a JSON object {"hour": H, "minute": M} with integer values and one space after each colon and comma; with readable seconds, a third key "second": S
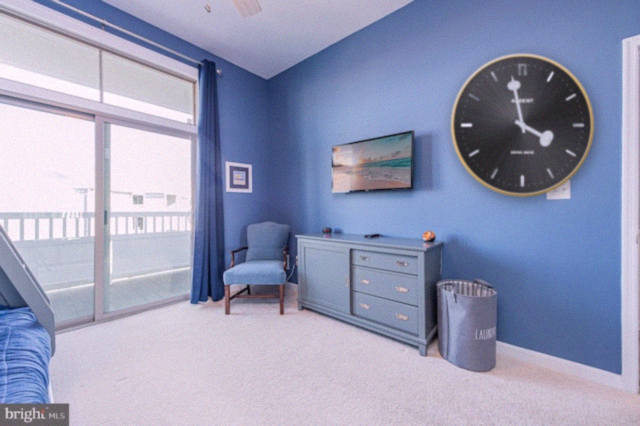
{"hour": 3, "minute": 58}
